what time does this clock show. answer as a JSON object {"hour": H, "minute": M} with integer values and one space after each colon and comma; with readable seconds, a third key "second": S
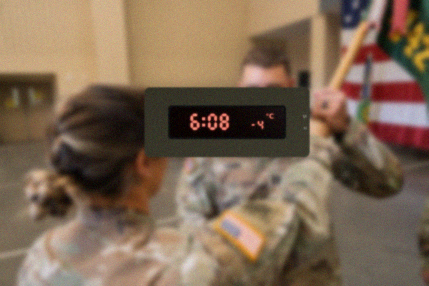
{"hour": 6, "minute": 8}
